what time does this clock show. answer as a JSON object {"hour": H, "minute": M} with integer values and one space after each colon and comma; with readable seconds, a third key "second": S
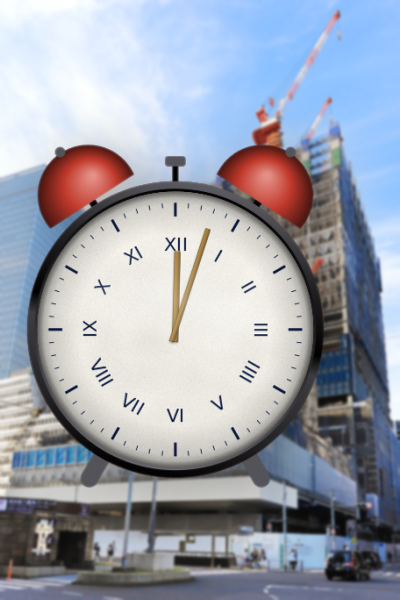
{"hour": 12, "minute": 3}
